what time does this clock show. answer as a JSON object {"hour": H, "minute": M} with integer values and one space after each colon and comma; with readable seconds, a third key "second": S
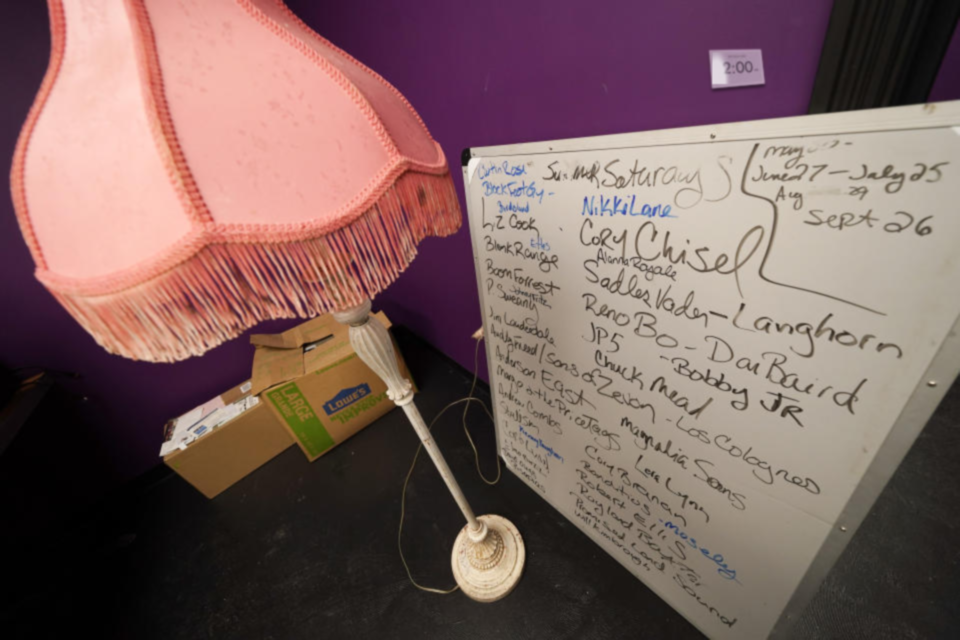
{"hour": 2, "minute": 0}
